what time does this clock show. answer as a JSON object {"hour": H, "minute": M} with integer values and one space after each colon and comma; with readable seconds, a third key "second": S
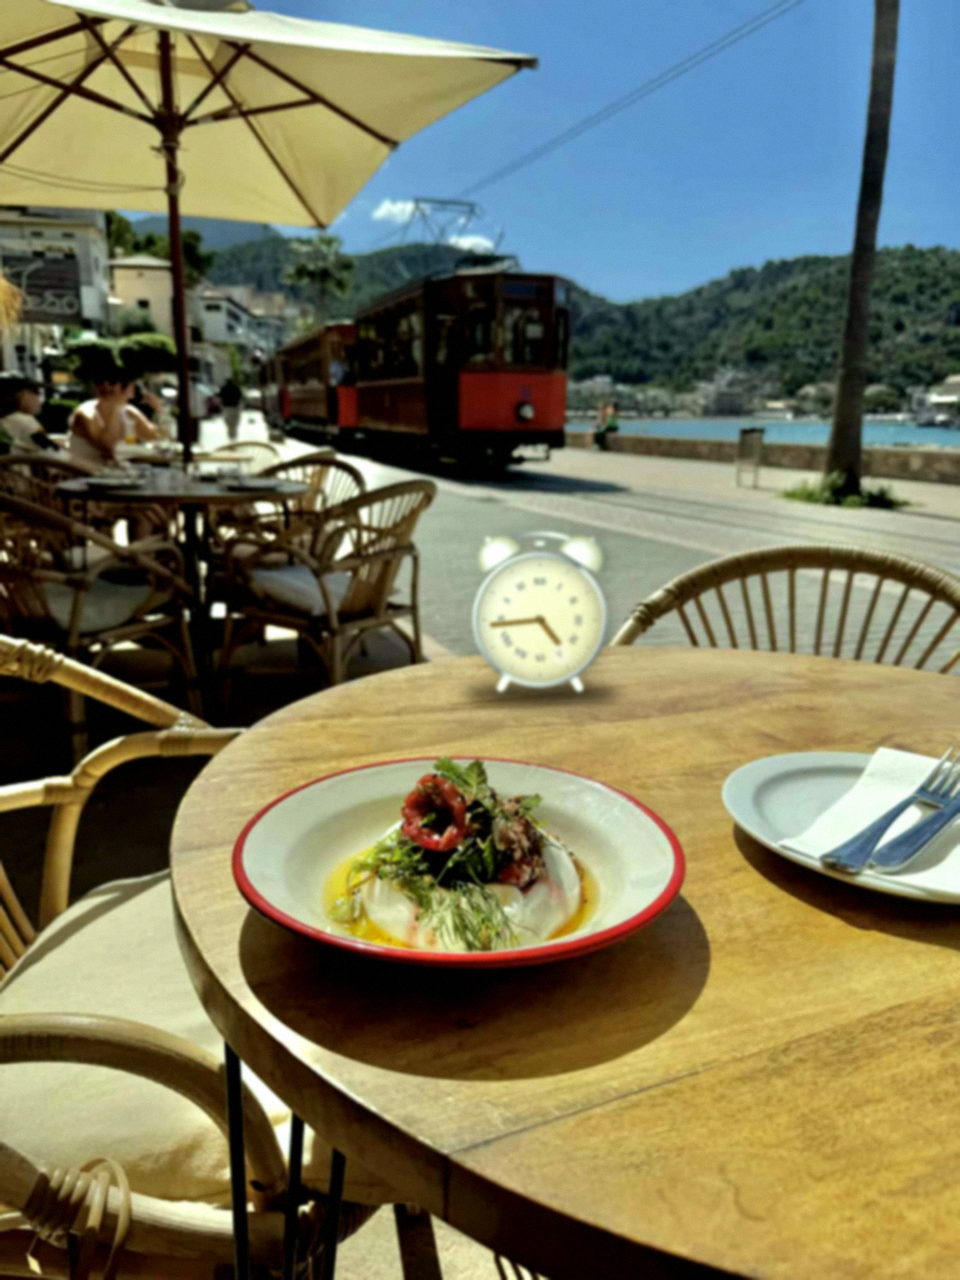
{"hour": 4, "minute": 44}
